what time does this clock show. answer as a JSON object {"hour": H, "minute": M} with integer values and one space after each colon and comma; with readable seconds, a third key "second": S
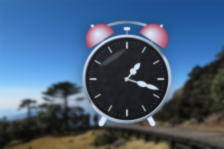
{"hour": 1, "minute": 18}
